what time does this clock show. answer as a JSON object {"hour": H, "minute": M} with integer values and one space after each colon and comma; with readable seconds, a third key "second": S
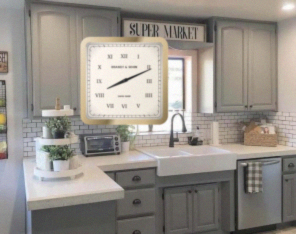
{"hour": 8, "minute": 11}
